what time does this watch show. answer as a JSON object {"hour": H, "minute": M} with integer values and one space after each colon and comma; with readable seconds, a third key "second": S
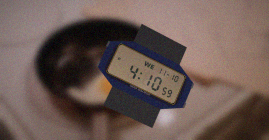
{"hour": 4, "minute": 10, "second": 59}
